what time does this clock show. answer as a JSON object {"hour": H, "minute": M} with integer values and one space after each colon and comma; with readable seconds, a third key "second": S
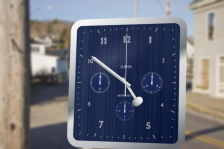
{"hour": 4, "minute": 51}
